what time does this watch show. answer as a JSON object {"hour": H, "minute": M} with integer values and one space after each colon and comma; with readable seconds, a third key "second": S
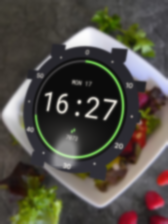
{"hour": 16, "minute": 27}
